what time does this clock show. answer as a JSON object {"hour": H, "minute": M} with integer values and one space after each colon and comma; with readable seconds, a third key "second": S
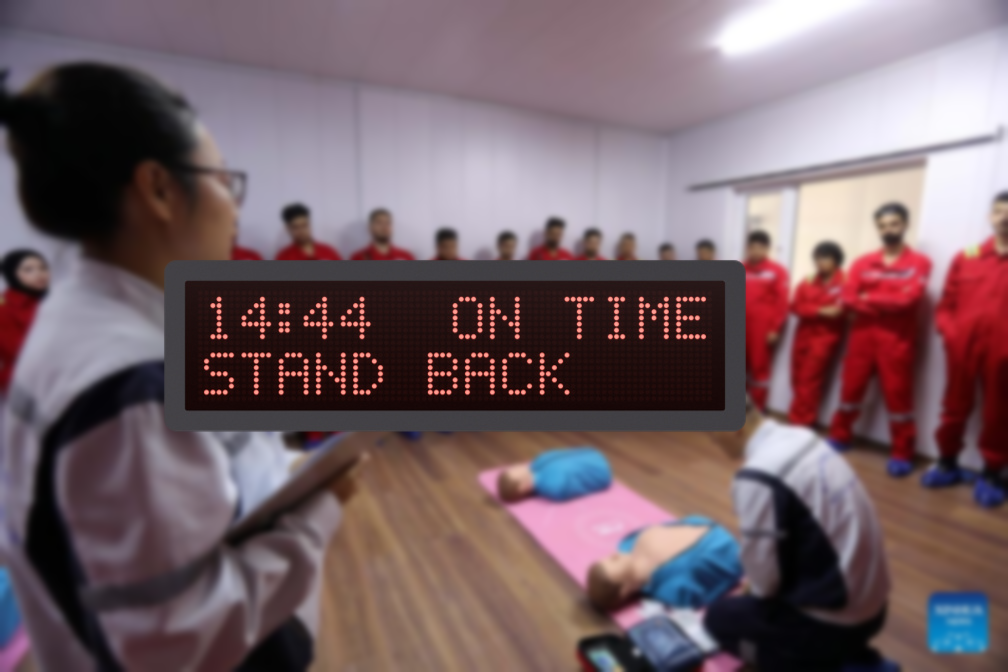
{"hour": 14, "minute": 44}
